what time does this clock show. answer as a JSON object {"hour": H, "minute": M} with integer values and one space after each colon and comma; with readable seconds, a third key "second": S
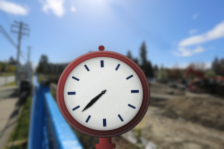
{"hour": 7, "minute": 38}
